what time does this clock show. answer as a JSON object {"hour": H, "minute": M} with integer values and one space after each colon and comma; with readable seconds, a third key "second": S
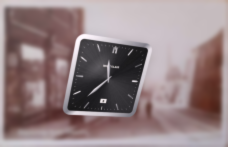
{"hour": 11, "minute": 37}
